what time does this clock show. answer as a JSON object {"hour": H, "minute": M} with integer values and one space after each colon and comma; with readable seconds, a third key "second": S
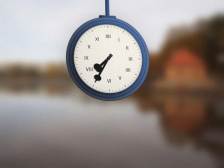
{"hour": 7, "minute": 35}
